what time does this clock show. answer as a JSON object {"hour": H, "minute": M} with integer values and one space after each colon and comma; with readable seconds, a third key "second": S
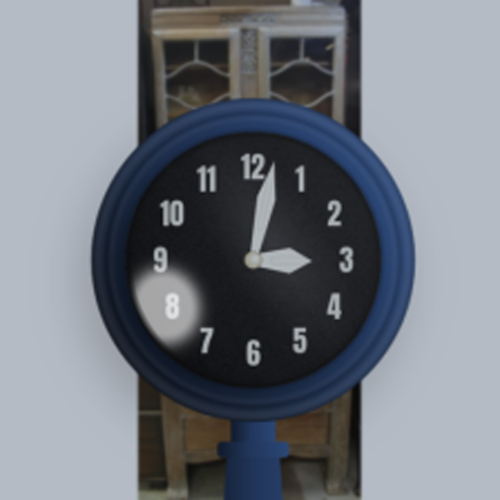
{"hour": 3, "minute": 2}
